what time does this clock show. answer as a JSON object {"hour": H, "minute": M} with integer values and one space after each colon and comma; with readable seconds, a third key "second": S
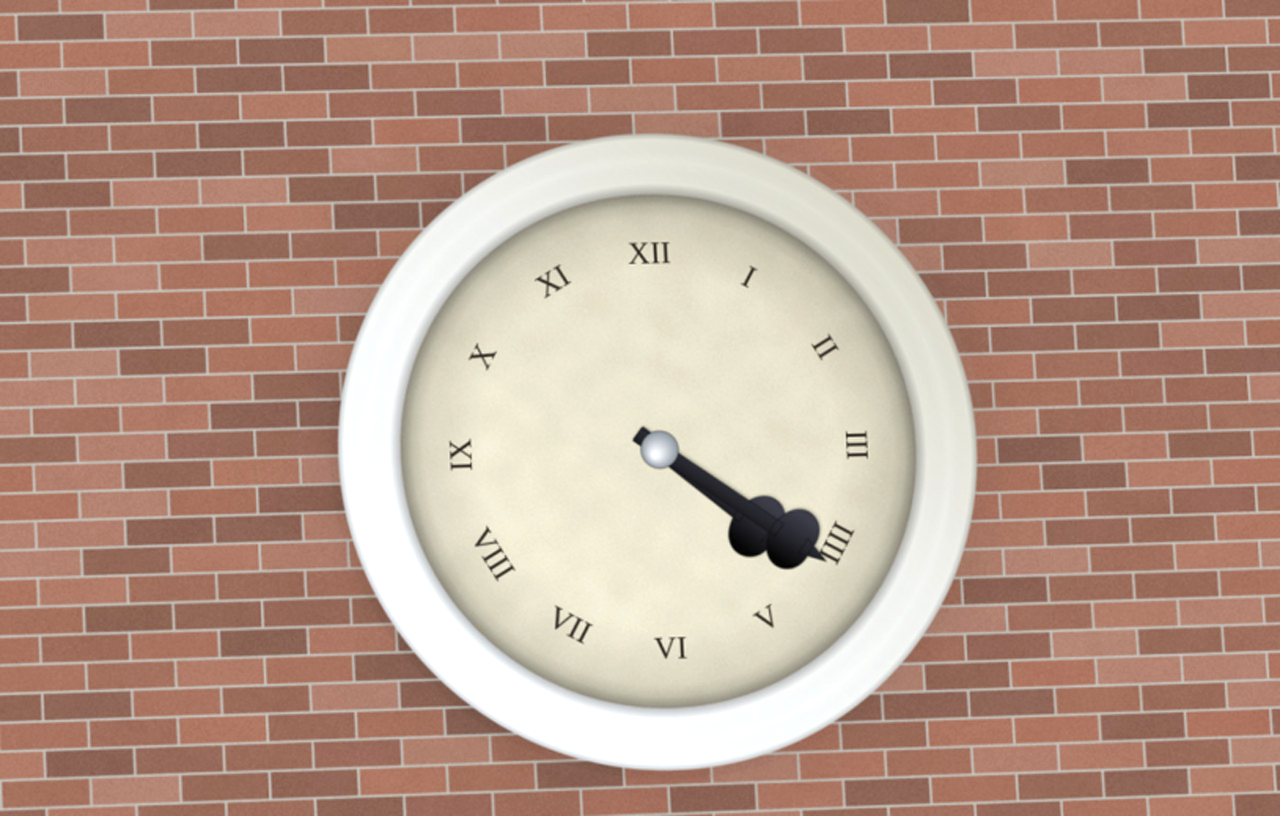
{"hour": 4, "minute": 21}
